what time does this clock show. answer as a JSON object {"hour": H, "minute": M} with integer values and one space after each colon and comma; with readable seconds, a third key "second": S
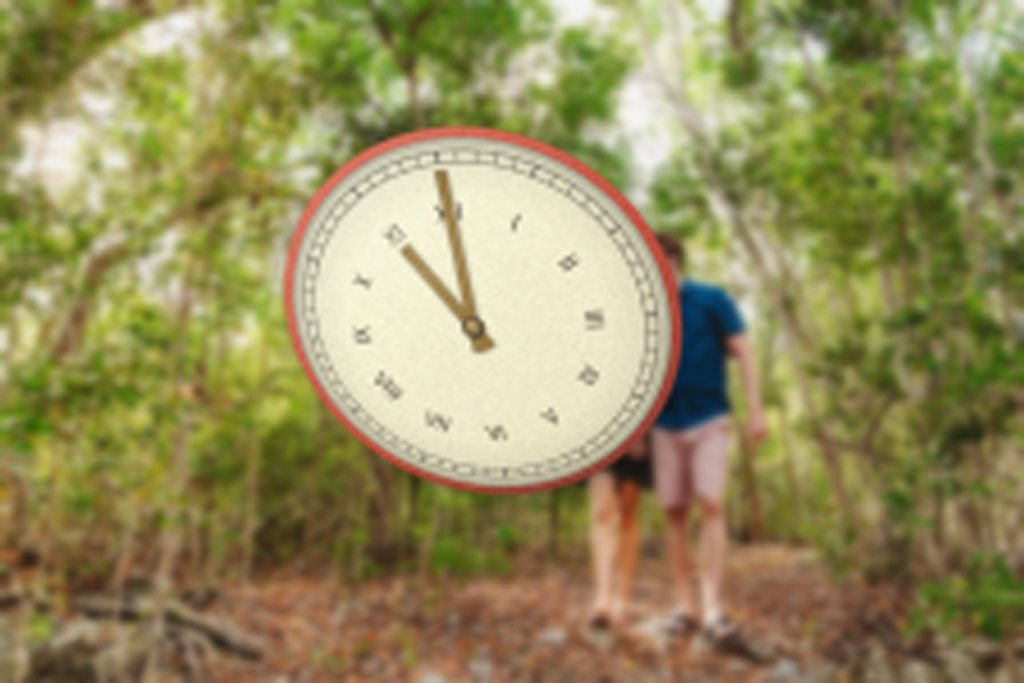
{"hour": 11, "minute": 0}
